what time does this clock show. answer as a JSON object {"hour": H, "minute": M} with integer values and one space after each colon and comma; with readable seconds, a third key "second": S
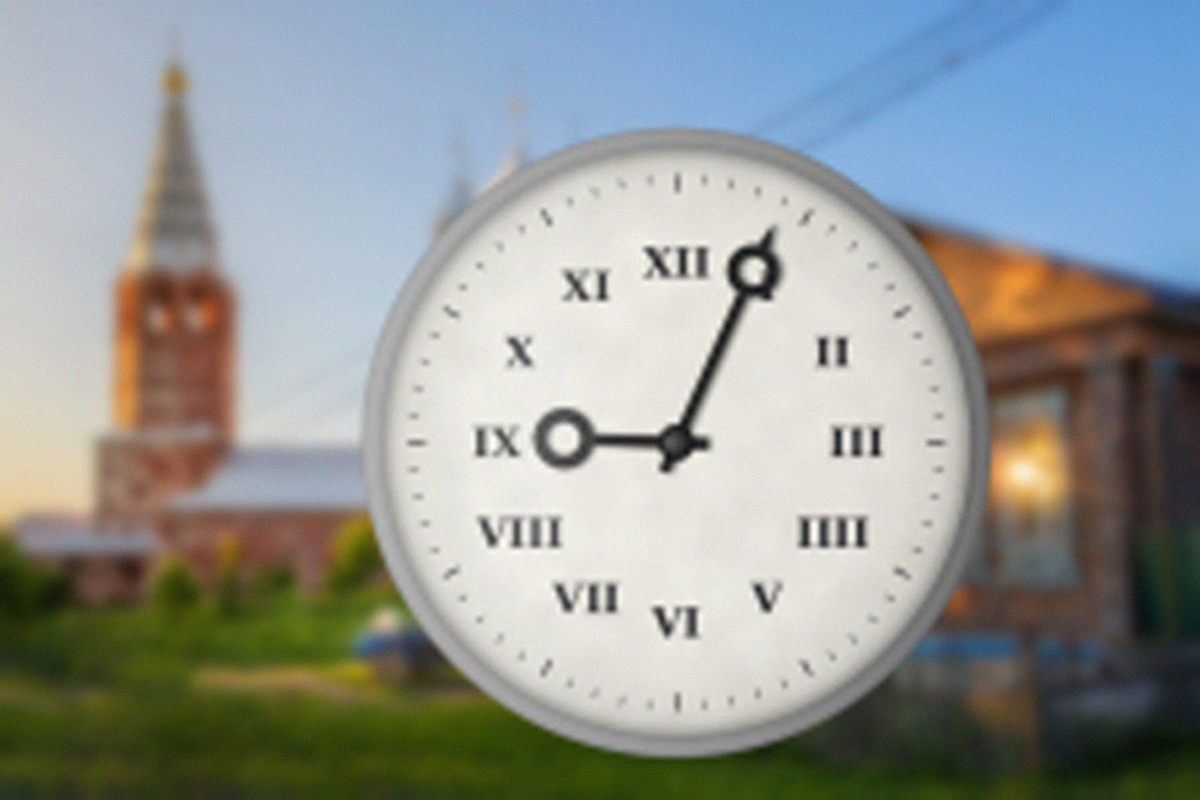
{"hour": 9, "minute": 4}
